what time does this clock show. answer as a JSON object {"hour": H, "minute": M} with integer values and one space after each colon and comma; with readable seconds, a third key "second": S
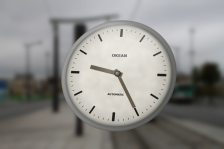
{"hour": 9, "minute": 25}
